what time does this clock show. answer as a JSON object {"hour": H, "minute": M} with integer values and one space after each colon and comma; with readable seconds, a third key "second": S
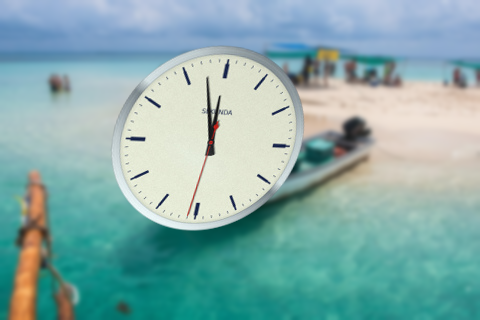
{"hour": 11, "minute": 57, "second": 31}
